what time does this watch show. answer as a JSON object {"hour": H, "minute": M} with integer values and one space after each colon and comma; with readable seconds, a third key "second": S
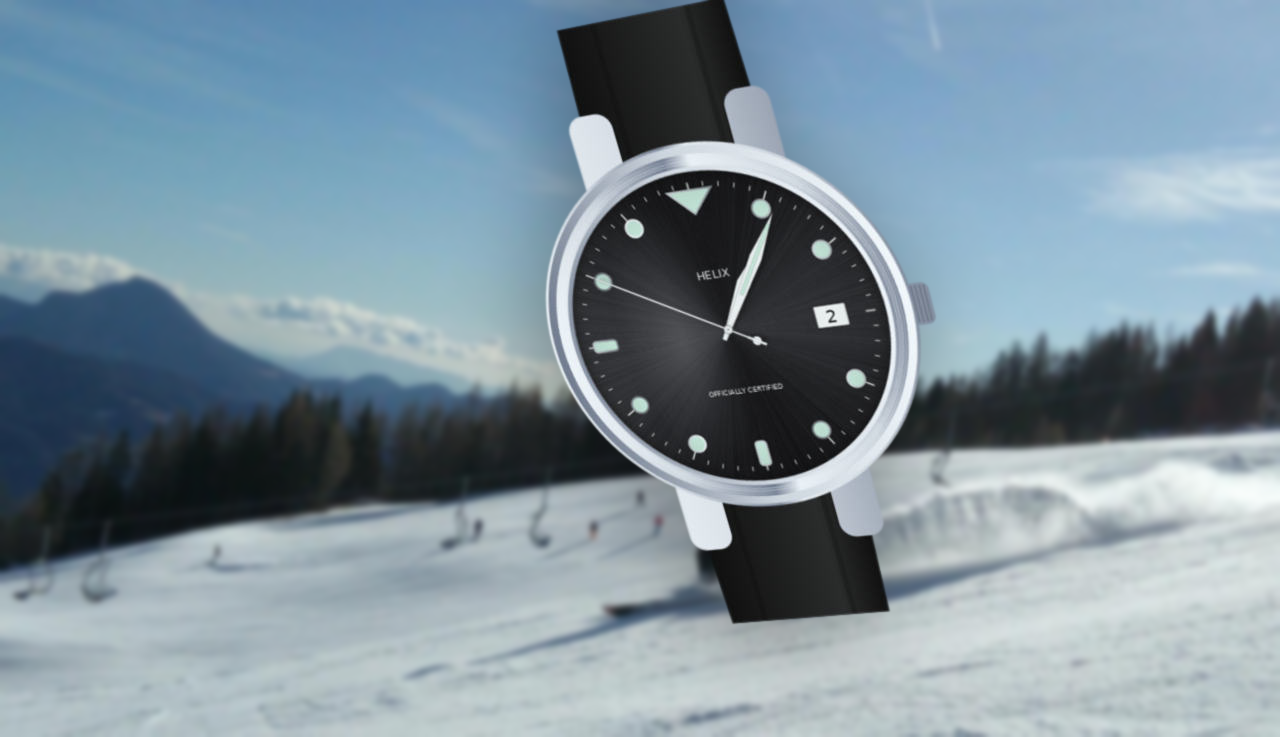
{"hour": 1, "minute": 5, "second": 50}
